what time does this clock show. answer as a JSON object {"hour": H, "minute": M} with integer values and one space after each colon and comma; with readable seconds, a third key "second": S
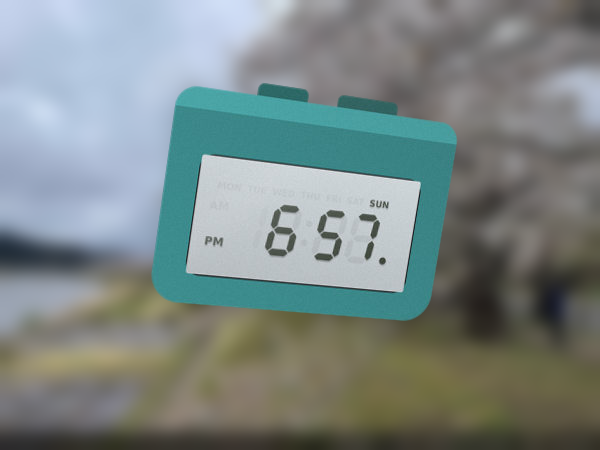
{"hour": 6, "minute": 57}
